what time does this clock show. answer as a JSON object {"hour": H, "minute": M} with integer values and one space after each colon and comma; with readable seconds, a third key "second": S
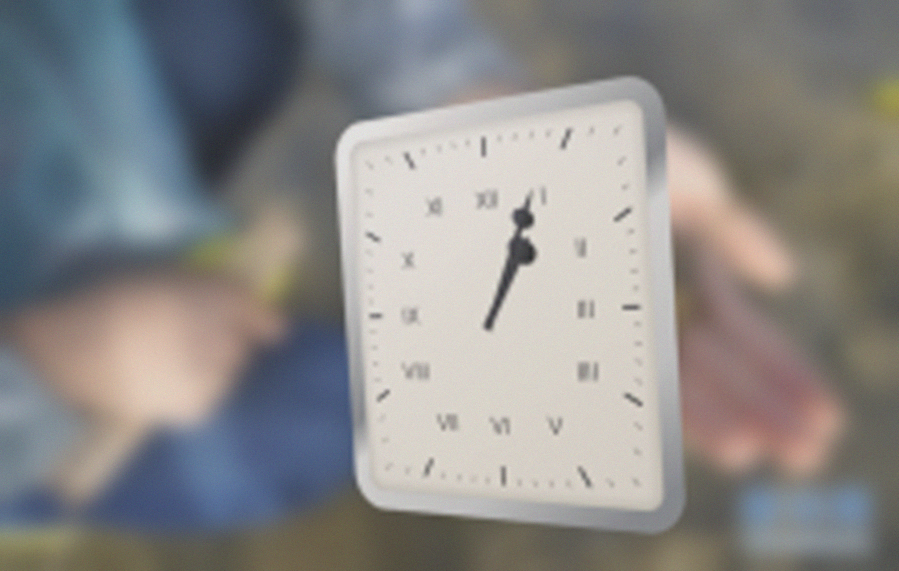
{"hour": 1, "minute": 4}
